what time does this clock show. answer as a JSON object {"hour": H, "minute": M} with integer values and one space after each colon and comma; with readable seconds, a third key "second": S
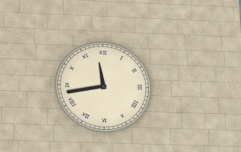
{"hour": 11, "minute": 43}
